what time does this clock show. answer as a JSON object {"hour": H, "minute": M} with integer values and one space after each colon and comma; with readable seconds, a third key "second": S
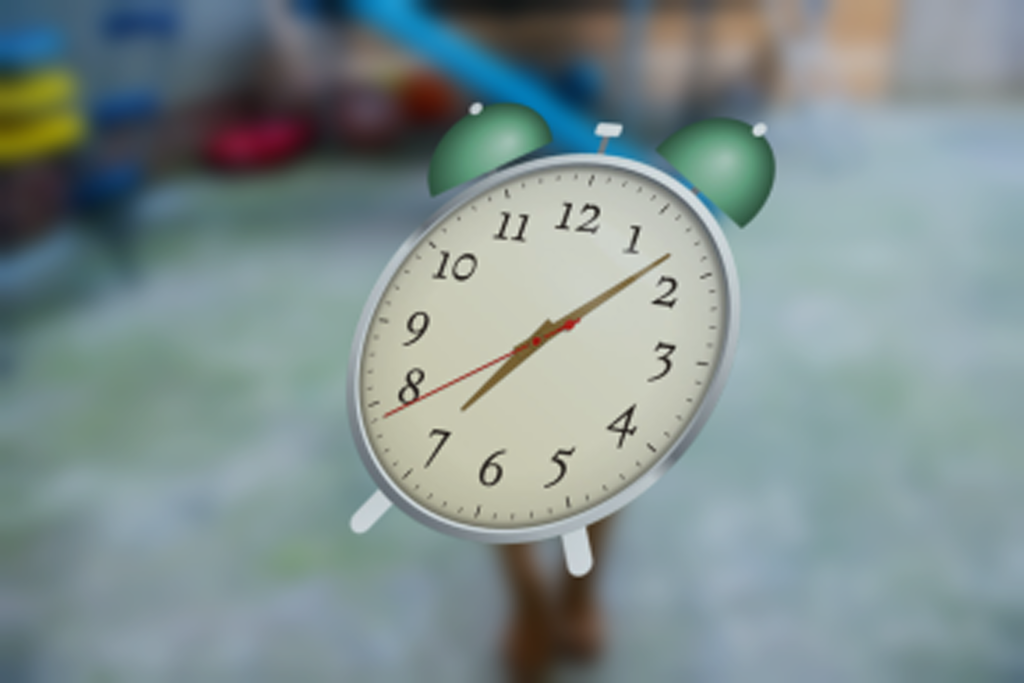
{"hour": 7, "minute": 7, "second": 39}
